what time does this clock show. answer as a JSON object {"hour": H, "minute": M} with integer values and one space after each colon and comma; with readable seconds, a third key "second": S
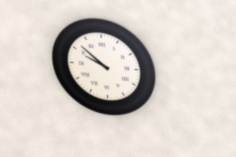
{"hour": 9, "minute": 52}
